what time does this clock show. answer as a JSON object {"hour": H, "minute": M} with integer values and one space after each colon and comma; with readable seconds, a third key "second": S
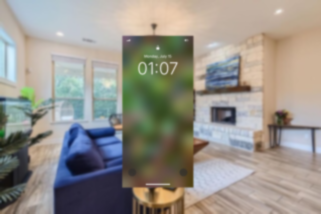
{"hour": 1, "minute": 7}
